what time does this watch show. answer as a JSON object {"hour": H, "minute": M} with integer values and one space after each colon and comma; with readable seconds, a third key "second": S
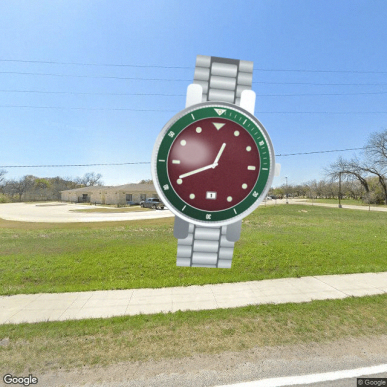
{"hour": 12, "minute": 41}
